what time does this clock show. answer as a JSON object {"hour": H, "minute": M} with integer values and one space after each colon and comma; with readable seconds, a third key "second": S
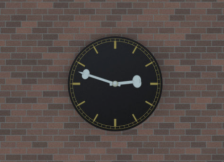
{"hour": 2, "minute": 48}
